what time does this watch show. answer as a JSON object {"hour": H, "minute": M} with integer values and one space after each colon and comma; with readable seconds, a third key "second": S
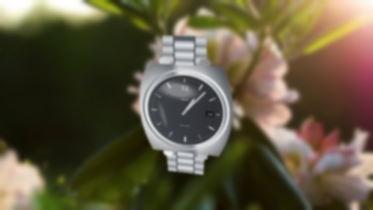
{"hour": 1, "minute": 7}
